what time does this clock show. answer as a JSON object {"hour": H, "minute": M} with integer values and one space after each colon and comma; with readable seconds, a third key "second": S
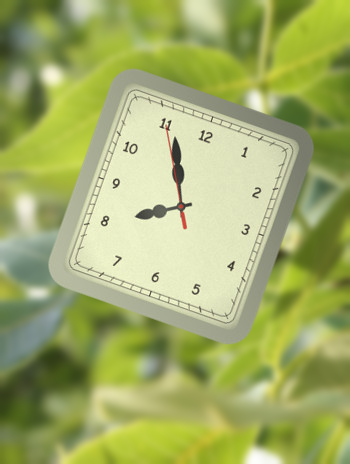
{"hour": 7, "minute": 55, "second": 55}
